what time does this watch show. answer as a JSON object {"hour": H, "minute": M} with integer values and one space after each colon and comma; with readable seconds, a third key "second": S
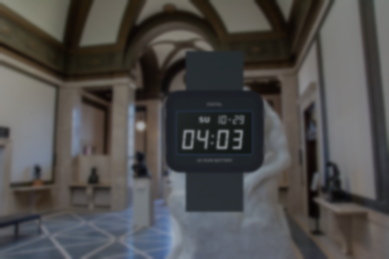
{"hour": 4, "minute": 3}
